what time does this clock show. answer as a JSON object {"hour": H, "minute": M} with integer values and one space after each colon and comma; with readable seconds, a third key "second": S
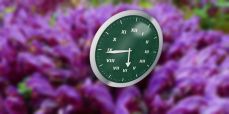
{"hour": 5, "minute": 44}
